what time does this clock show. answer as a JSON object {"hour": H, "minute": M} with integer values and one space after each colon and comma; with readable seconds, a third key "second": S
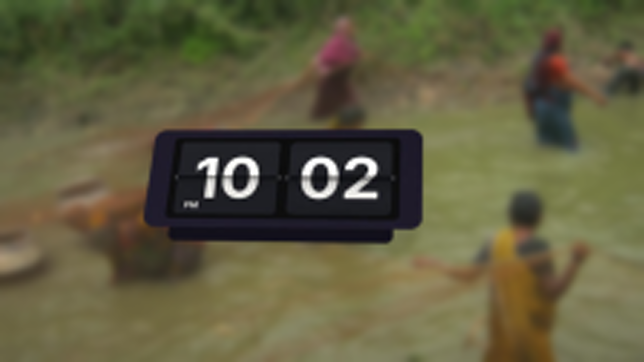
{"hour": 10, "minute": 2}
